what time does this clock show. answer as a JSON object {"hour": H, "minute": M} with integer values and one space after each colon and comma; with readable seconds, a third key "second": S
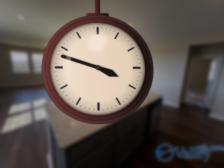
{"hour": 3, "minute": 48}
